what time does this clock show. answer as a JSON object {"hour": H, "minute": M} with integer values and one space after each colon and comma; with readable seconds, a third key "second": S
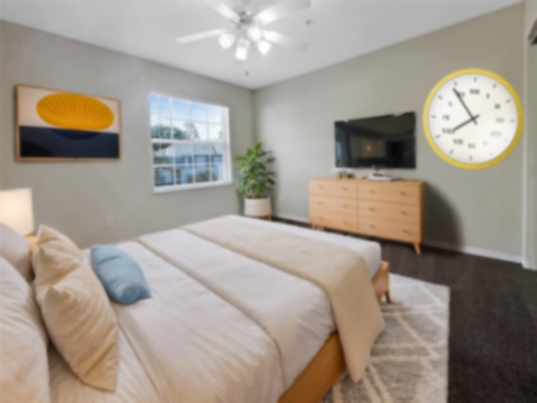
{"hour": 7, "minute": 54}
